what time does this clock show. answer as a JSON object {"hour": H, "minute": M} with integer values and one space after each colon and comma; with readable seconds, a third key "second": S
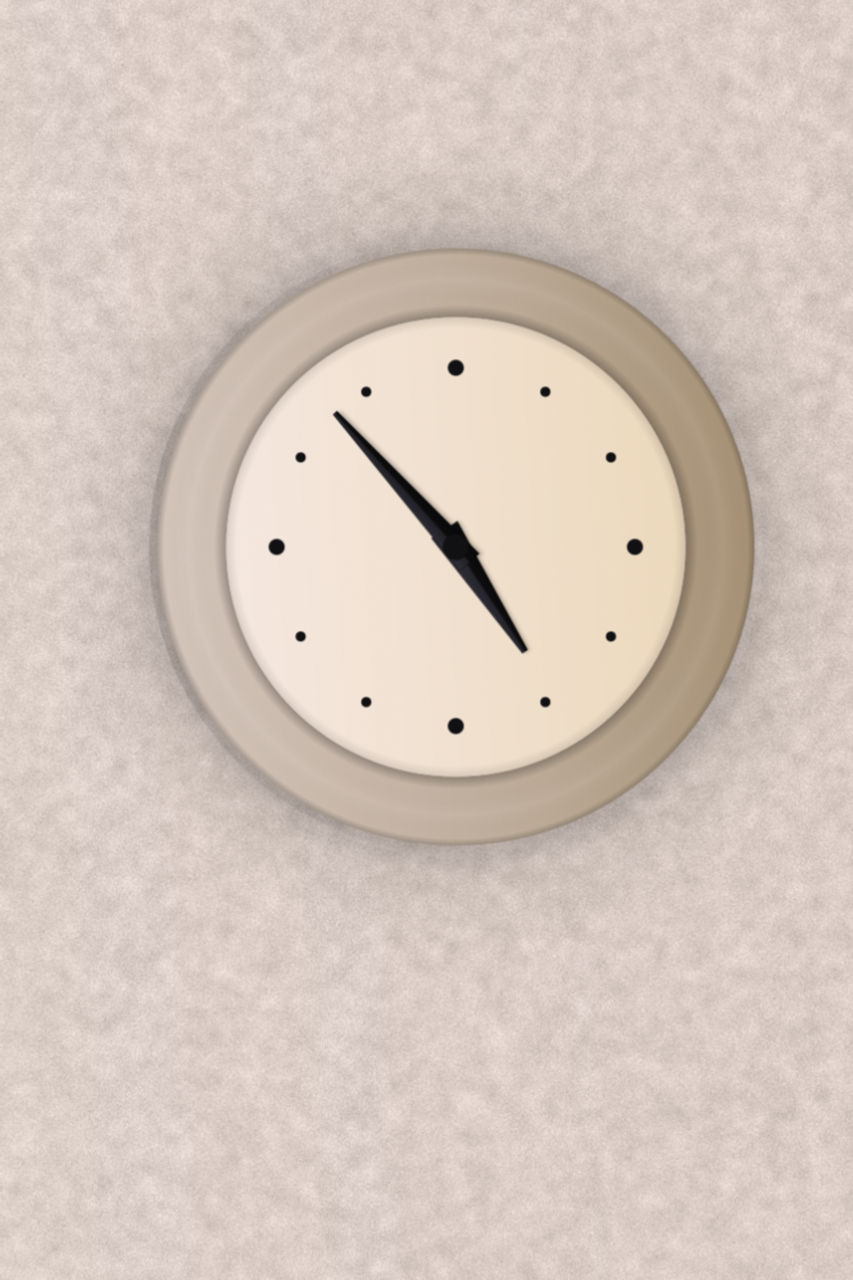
{"hour": 4, "minute": 53}
